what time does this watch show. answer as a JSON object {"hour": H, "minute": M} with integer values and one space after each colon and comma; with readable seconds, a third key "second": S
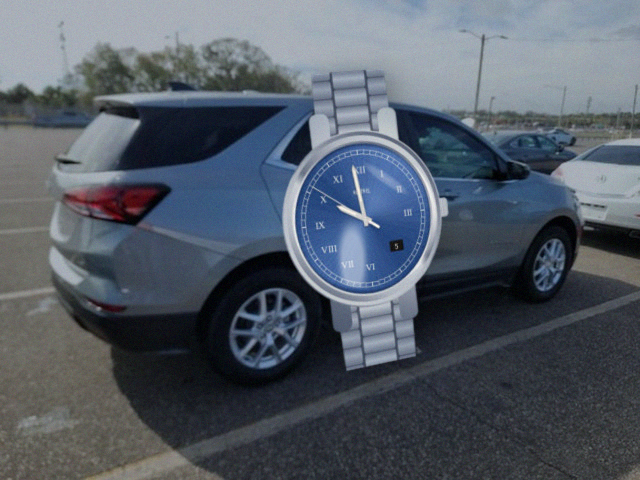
{"hour": 9, "minute": 58, "second": 51}
